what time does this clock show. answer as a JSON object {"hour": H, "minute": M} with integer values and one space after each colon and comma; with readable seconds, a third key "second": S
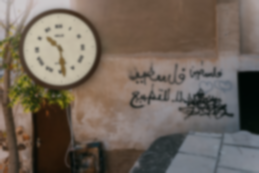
{"hour": 10, "minute": 29}
